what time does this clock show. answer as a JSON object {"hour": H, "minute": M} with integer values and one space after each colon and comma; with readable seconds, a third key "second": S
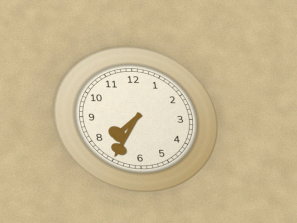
{"hour": 7, "minute": 35}
